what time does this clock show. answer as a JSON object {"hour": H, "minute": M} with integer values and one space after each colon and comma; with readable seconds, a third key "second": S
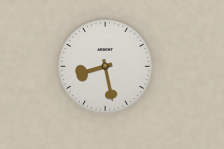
{"hour": 8, "minute": 28}
